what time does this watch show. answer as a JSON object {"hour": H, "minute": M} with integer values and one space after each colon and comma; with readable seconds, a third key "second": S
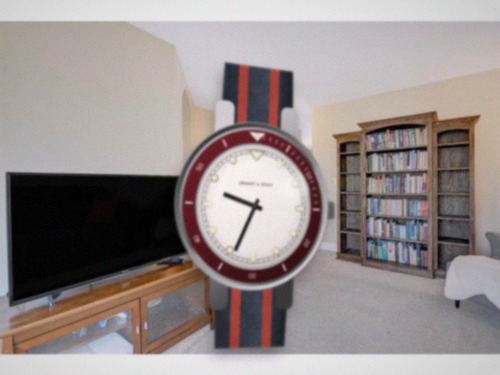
{"hour": 9, "minute": 34}
